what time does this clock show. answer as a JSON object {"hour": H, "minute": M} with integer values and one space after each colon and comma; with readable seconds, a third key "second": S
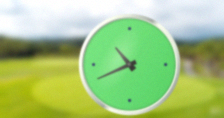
{"hour": 10, "minute": 41}
